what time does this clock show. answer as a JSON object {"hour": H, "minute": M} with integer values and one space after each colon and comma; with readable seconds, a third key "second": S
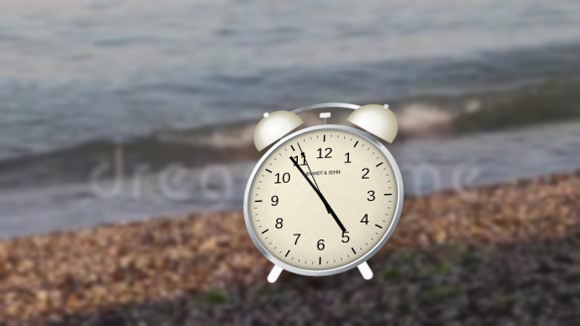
{"hour": 4, "minute": 53, "second": 56}
